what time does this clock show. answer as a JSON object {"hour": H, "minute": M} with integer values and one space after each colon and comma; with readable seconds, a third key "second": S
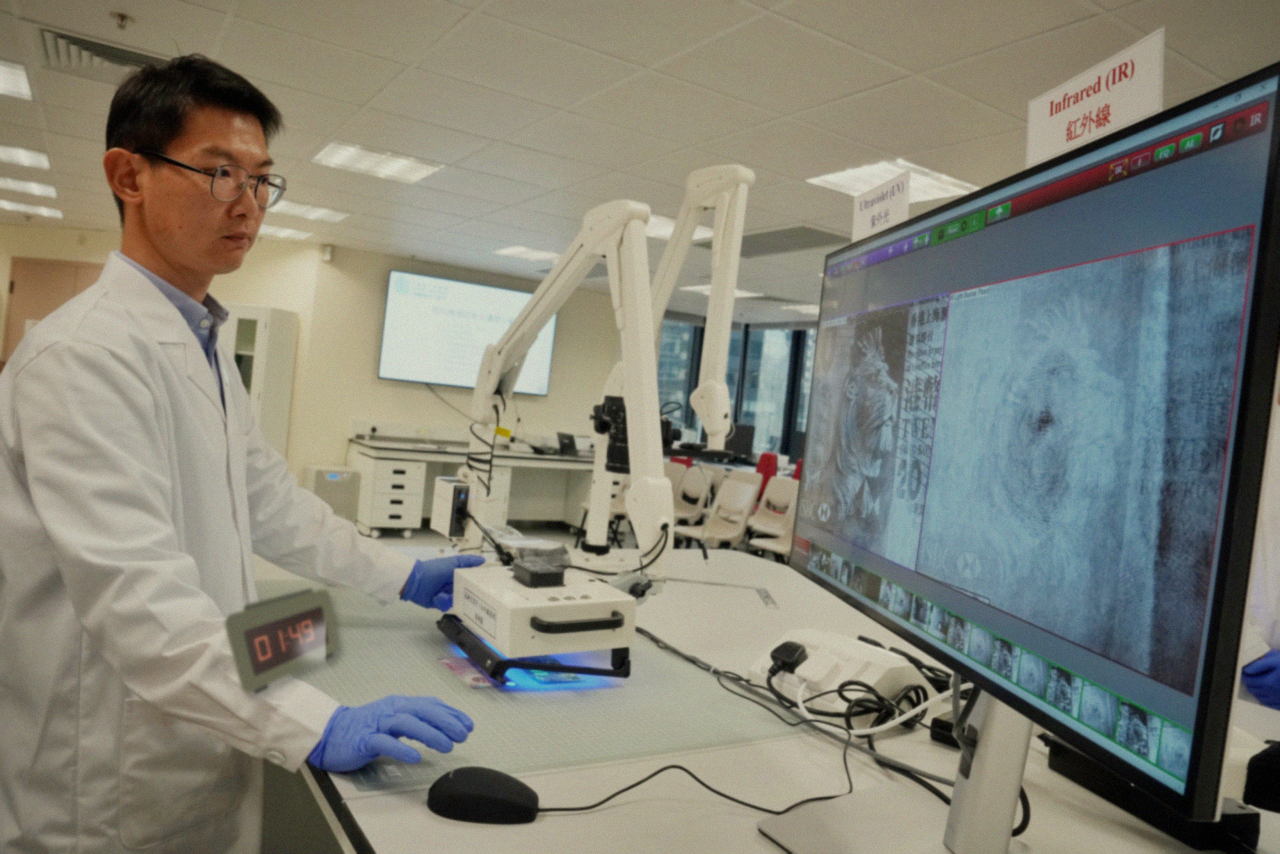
{"hour": 1, "minute": 49}
